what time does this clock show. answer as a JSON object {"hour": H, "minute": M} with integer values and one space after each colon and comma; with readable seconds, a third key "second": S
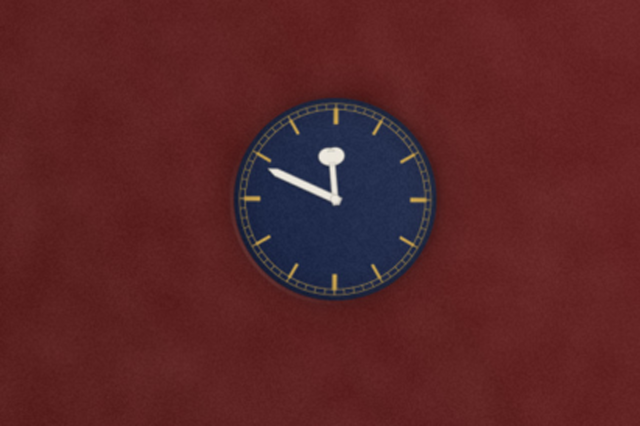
{"hour": 11, "minute": 49}
